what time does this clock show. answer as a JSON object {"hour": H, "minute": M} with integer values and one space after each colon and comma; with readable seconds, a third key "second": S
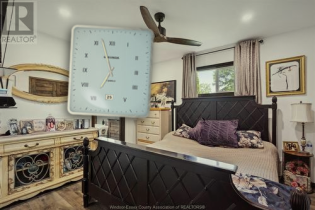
{"hour": 6, "minute": 57}
